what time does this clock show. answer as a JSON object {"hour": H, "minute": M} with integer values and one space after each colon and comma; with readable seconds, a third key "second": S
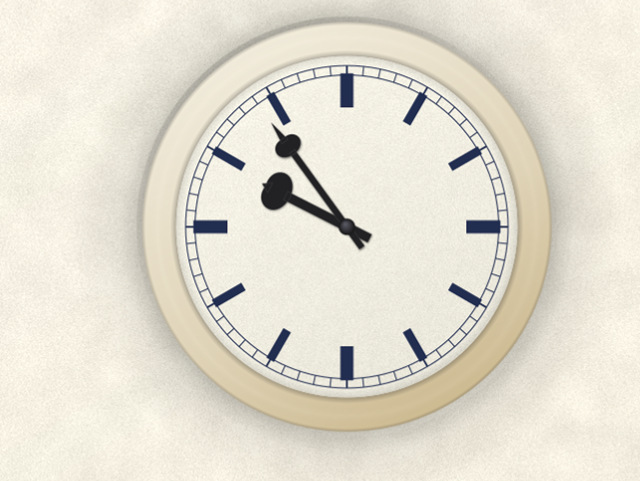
{"hour": 9, "minute": 54}
